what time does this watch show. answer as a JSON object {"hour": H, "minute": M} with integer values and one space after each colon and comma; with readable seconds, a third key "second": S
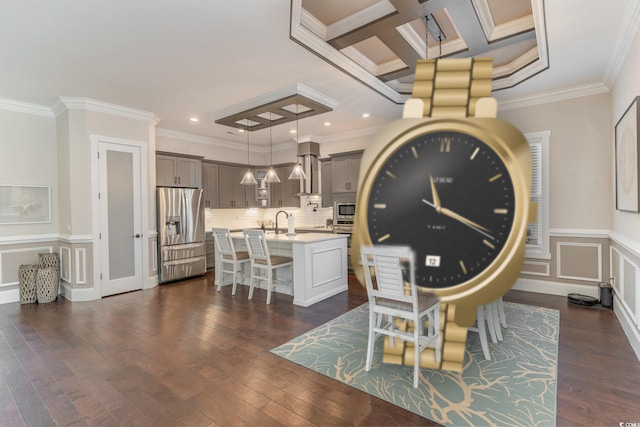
{"hour": 11, "minute": 18, "second": 19}
